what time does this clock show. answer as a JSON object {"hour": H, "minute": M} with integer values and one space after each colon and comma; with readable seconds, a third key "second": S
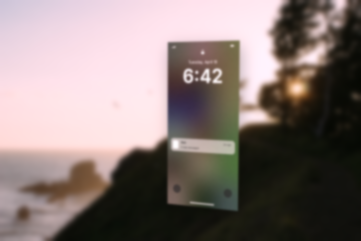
{"hour": 6, "minute": 42}
